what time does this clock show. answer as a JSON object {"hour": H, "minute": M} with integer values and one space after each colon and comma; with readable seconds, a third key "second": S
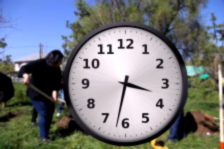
{"hour": 3, "minute": 32}
